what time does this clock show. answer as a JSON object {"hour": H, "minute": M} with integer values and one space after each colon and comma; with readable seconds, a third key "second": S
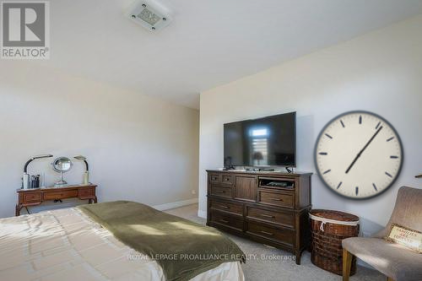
{"hour": 7, "minute": 6}
